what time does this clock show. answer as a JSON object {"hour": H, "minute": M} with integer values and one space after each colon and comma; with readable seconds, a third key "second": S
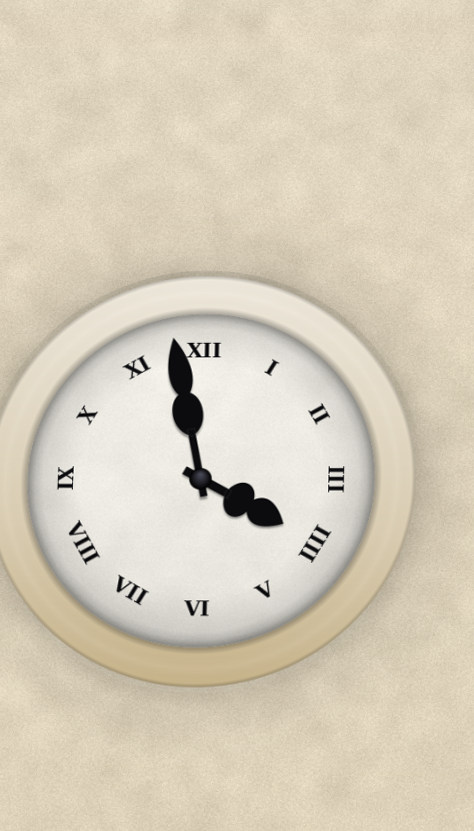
{"hour": 3, "minute": 58}
